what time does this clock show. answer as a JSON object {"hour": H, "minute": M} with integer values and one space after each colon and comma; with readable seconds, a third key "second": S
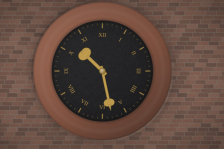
{"hour": 10, "minute": 28}
